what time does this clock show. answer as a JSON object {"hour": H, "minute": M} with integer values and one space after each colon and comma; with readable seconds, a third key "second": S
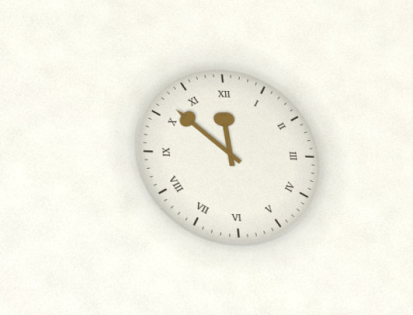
{"hour": 11, "minute": 52}
